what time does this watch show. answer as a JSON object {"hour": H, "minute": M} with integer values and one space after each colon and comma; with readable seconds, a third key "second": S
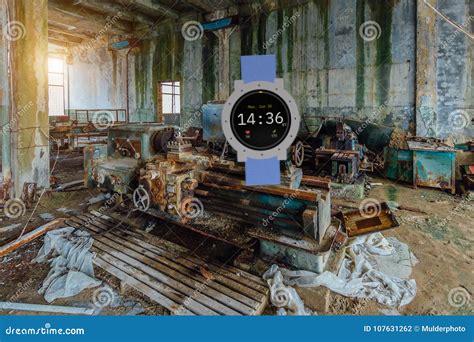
{"hour": 14, "minute": 36}
